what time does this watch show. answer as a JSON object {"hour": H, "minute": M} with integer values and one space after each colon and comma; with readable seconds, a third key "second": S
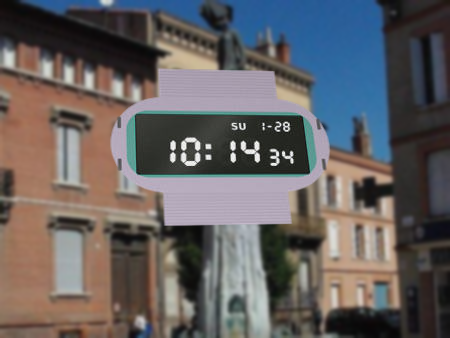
{"hour": 10, "minute": 14, "second": 34}
